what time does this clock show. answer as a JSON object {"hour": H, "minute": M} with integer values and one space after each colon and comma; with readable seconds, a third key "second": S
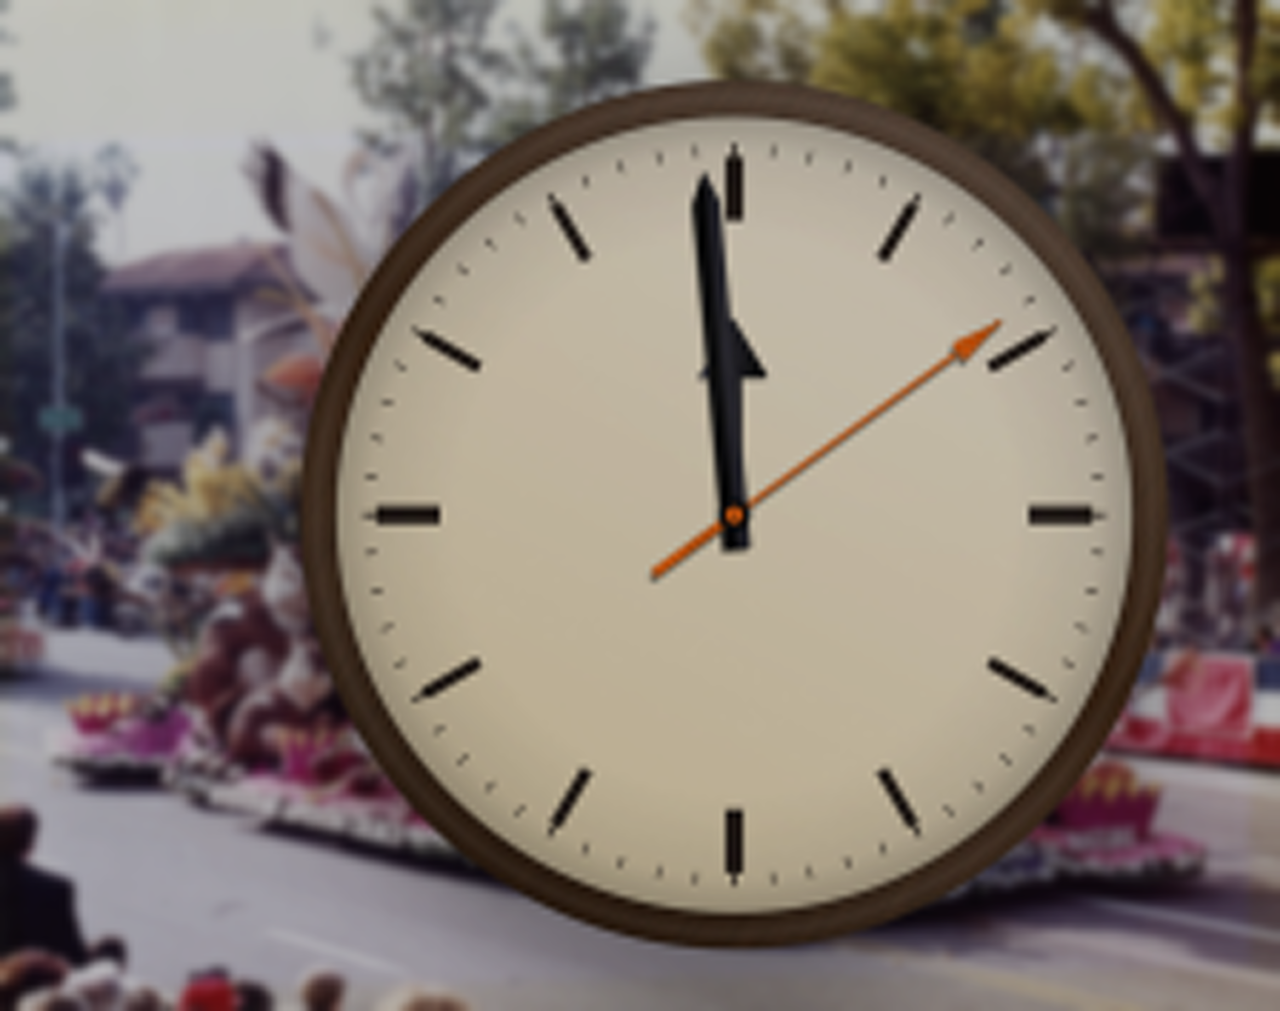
{"hour": 11, "minute": 59, "second": 9}
